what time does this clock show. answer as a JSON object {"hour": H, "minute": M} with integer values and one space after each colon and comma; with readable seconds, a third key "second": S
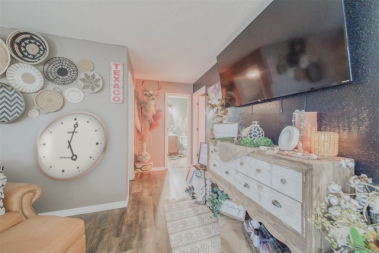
{"hour": 5, "minute": 1}
